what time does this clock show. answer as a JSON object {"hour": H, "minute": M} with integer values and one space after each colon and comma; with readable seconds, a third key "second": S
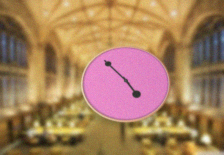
{"hour": 4, "minute": 53}
